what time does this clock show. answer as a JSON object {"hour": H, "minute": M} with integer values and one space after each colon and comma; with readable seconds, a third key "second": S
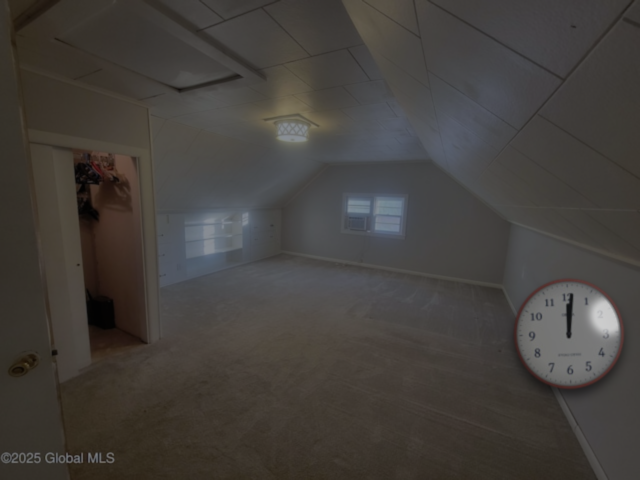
{"hour": 12, "minute": 1}
